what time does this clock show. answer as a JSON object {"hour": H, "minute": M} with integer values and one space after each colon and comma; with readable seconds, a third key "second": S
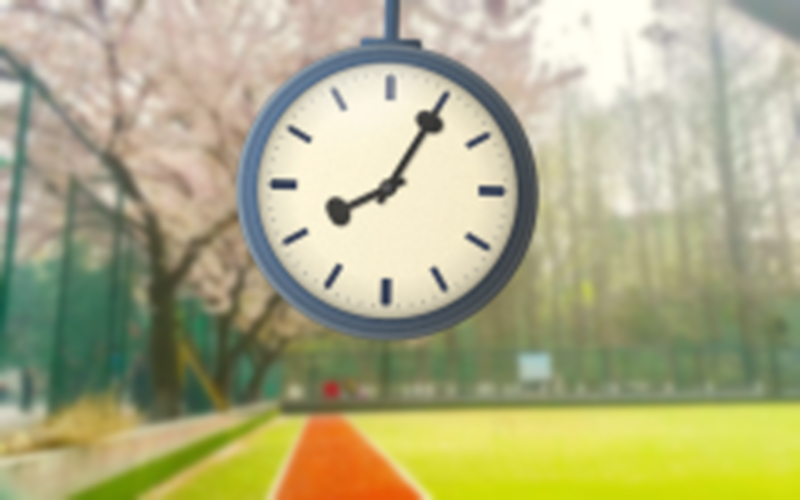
{"hour": 8, "minute": 5}
